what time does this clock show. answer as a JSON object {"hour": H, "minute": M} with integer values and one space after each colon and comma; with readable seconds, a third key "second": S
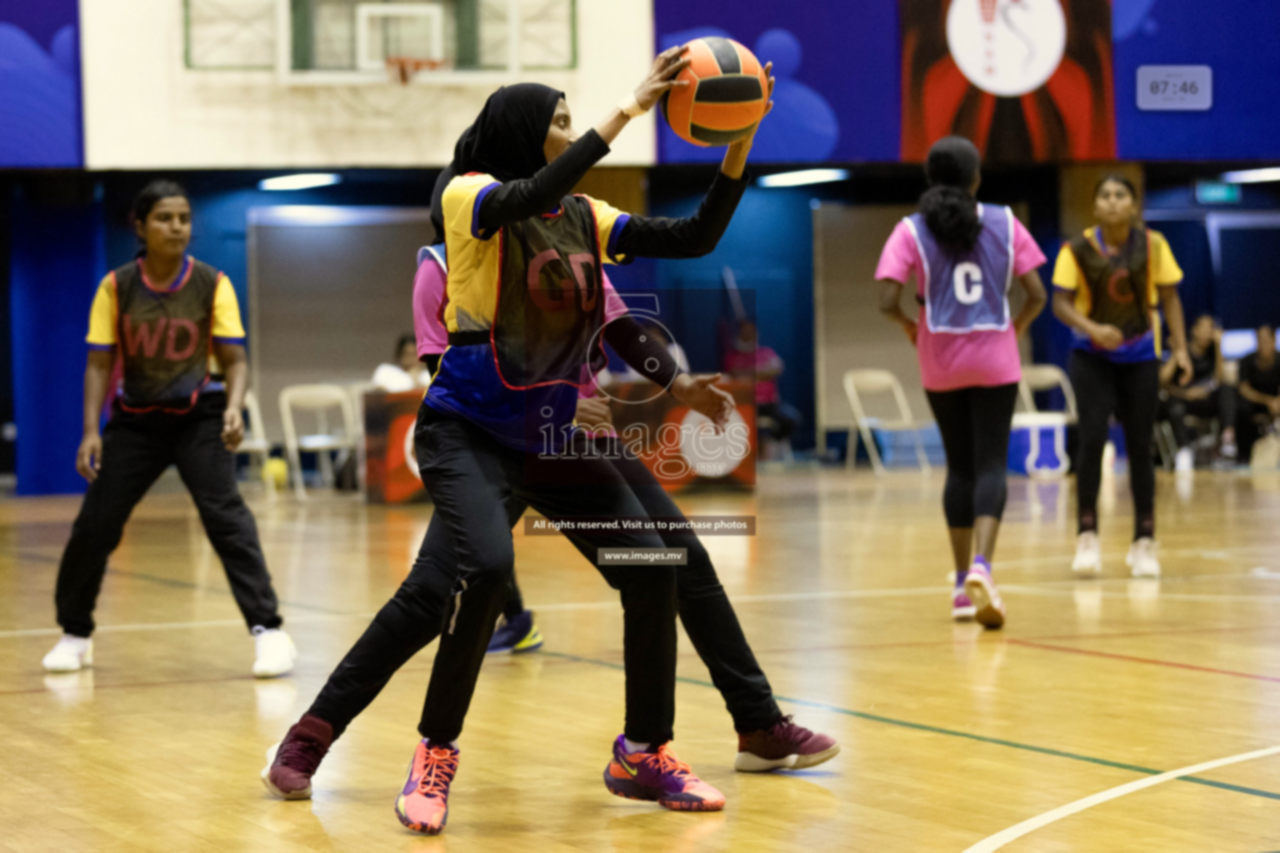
{"hour": 7, "minute": 46}
